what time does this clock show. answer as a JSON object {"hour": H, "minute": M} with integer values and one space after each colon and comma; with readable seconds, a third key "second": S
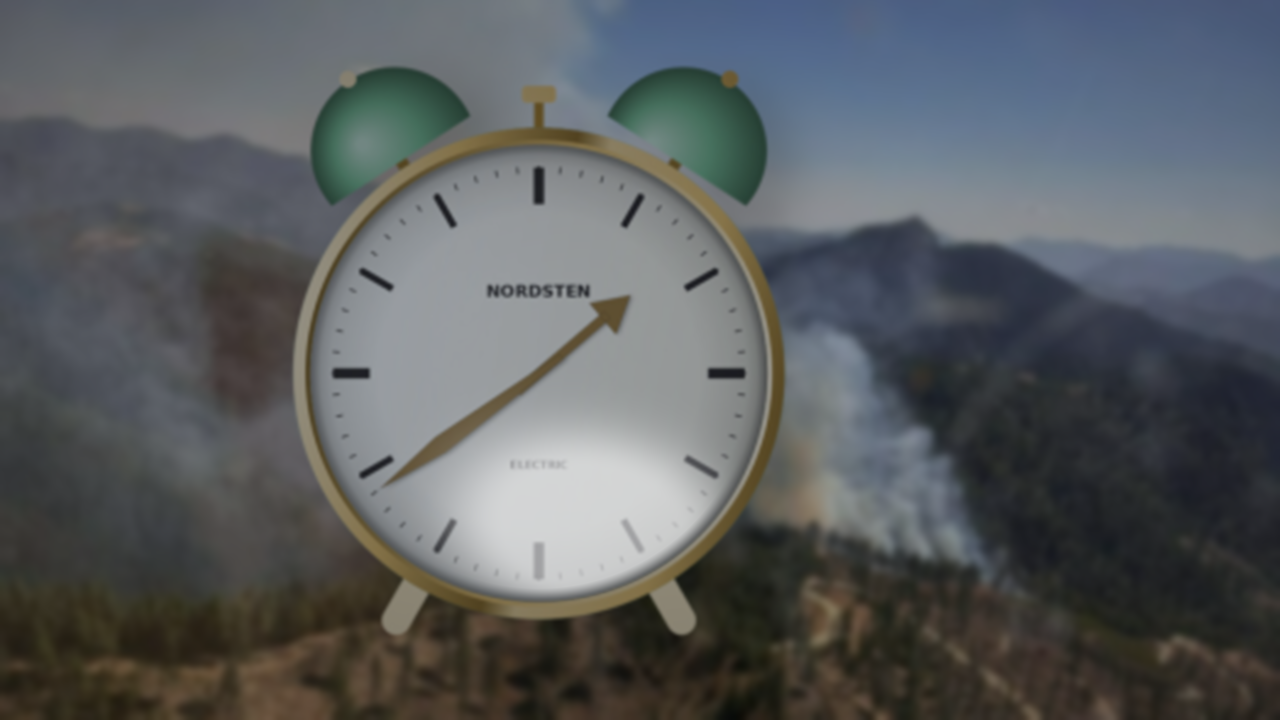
{"hour": 1, "minute": 39}
